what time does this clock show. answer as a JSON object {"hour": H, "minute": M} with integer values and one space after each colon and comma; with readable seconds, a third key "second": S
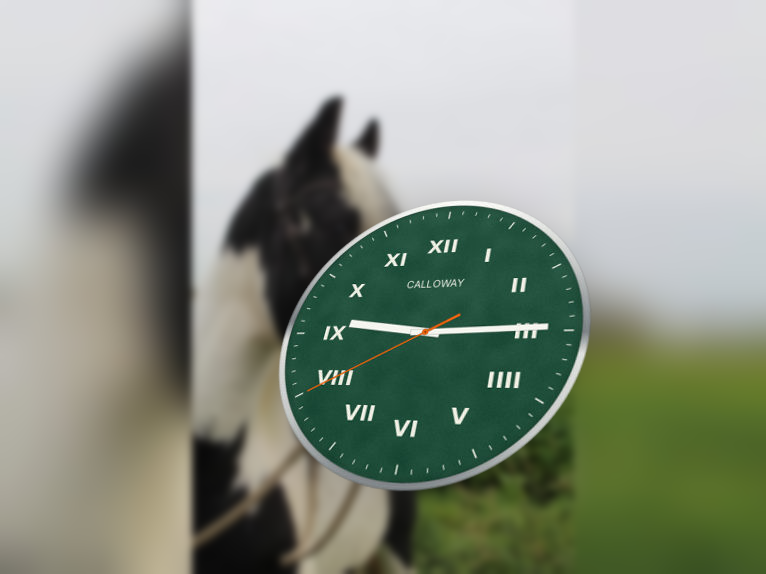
{"hour": 9, "minute": 14, "second": 40}
